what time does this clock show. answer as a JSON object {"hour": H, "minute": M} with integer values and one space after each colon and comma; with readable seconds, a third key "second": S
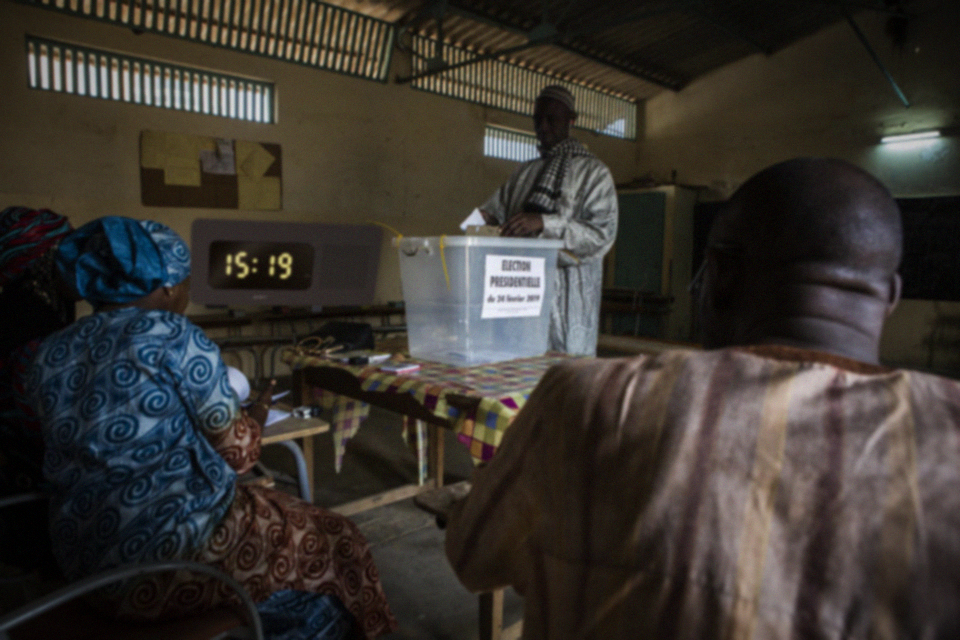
{"hour": 15, "minute": 19}
